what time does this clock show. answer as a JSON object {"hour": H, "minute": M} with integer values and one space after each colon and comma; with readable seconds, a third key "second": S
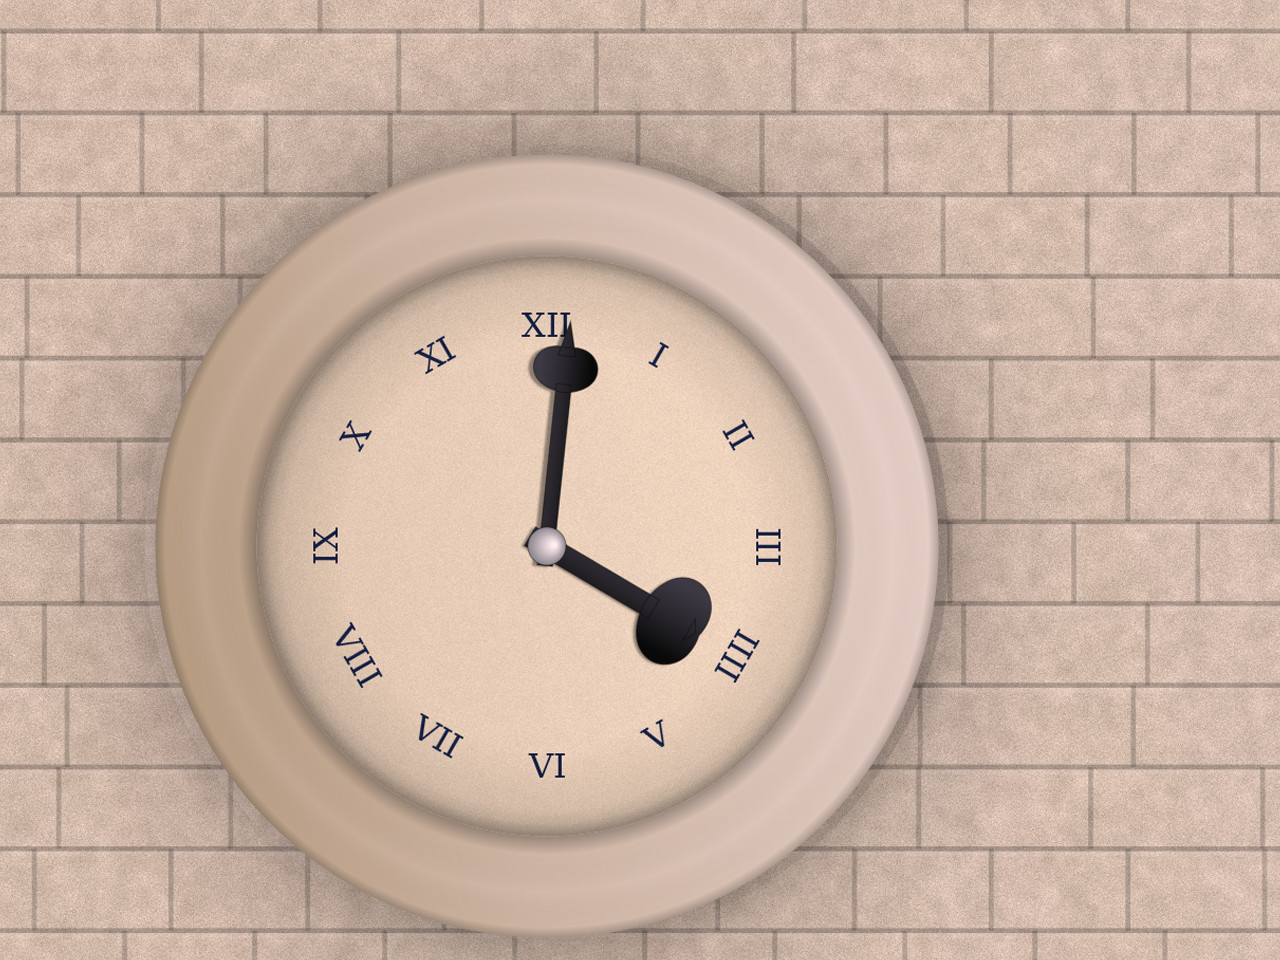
{"hour": 4, "minute": 1}
